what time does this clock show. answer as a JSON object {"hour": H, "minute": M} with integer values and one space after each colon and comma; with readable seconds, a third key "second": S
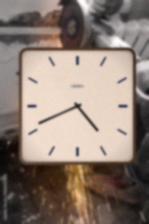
{"hour": 4, "minute": 41}
